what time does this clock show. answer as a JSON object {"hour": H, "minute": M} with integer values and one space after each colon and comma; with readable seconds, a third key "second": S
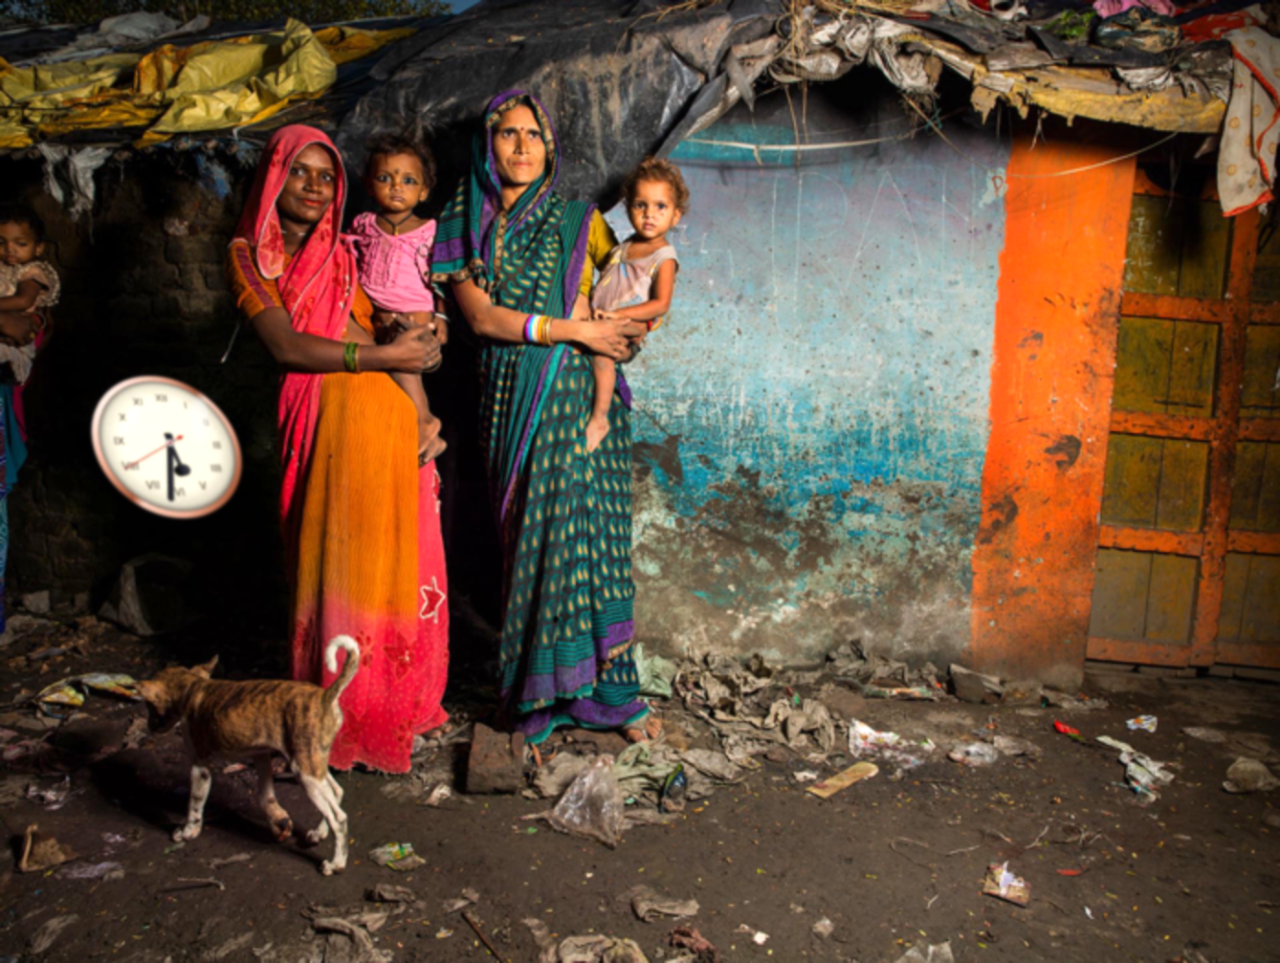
{"hour": 5, "minute": 31, "second": 40}
